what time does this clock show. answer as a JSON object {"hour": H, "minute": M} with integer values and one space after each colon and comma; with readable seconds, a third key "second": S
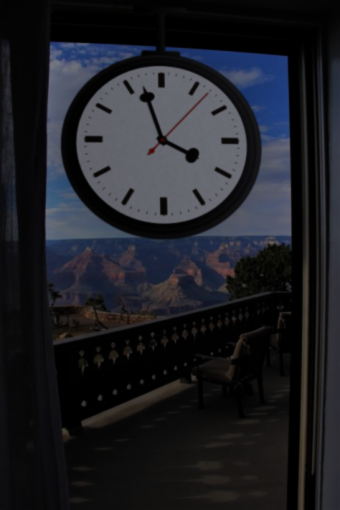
{"hour": 3, "minute": 57, "second": 7}
